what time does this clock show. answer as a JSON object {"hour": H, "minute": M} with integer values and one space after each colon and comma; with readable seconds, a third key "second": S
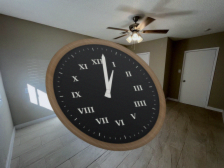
{"hour": 1, "minute": 2}
